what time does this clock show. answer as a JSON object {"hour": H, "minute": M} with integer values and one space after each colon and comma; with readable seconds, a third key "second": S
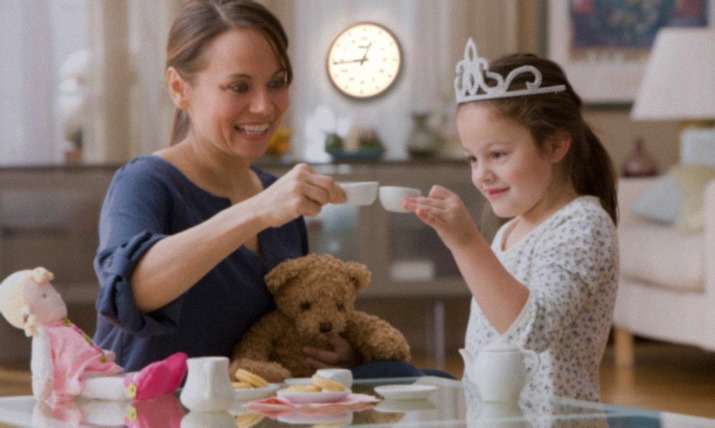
{"hour": 12, "minute": 44}
